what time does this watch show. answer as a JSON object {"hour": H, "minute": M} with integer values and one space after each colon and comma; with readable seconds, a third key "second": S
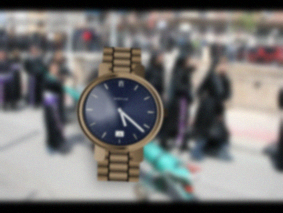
{"hour": 5, "minute": 22}
